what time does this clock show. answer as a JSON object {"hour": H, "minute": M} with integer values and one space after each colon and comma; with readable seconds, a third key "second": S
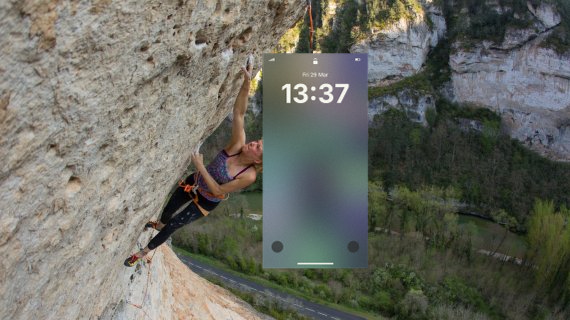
{"hour": 13, "minute": 37}
